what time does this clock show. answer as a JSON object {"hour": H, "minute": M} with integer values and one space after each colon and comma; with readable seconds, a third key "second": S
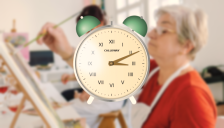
{"hour": 3, "minute": 11}
